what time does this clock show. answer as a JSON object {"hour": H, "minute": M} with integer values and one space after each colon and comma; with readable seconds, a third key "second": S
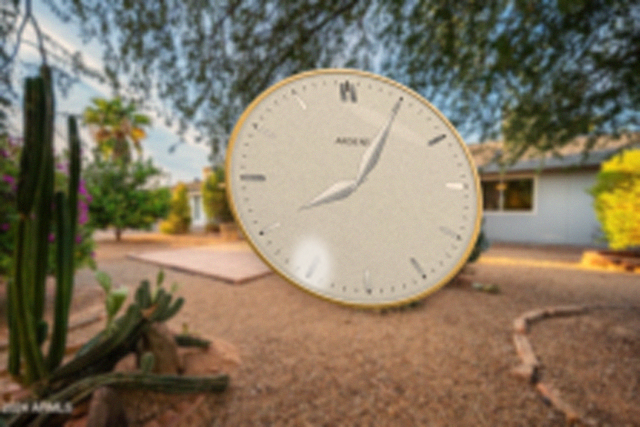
{"hour": 8, "minute": 5}
